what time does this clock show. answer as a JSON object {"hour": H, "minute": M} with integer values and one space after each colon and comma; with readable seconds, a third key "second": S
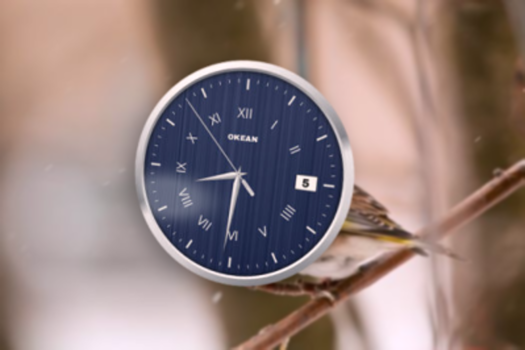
{"hour": 8, "minute": 30, "second": 53}
